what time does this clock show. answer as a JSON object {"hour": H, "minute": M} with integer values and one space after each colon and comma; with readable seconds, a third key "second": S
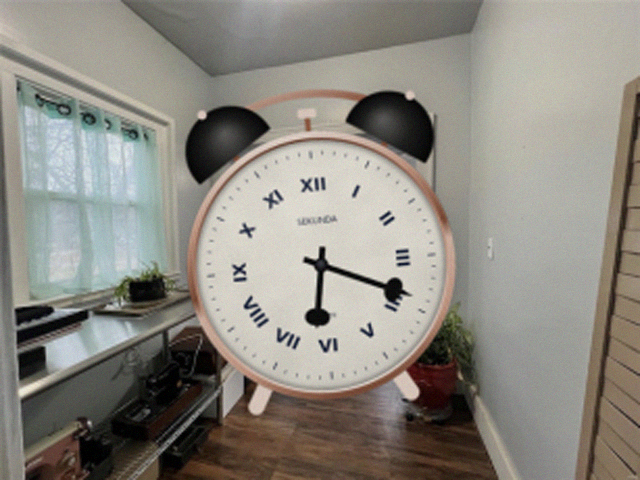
{"hour": 6, "minute": 19}
